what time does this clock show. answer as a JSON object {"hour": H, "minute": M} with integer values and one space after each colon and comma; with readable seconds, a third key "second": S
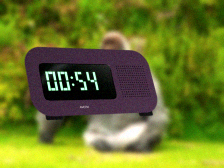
{"hour": 0, "minute": 54}
